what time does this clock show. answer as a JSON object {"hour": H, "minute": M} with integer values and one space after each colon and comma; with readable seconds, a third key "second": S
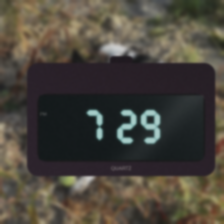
{"hour": 7, "minute": 29}
